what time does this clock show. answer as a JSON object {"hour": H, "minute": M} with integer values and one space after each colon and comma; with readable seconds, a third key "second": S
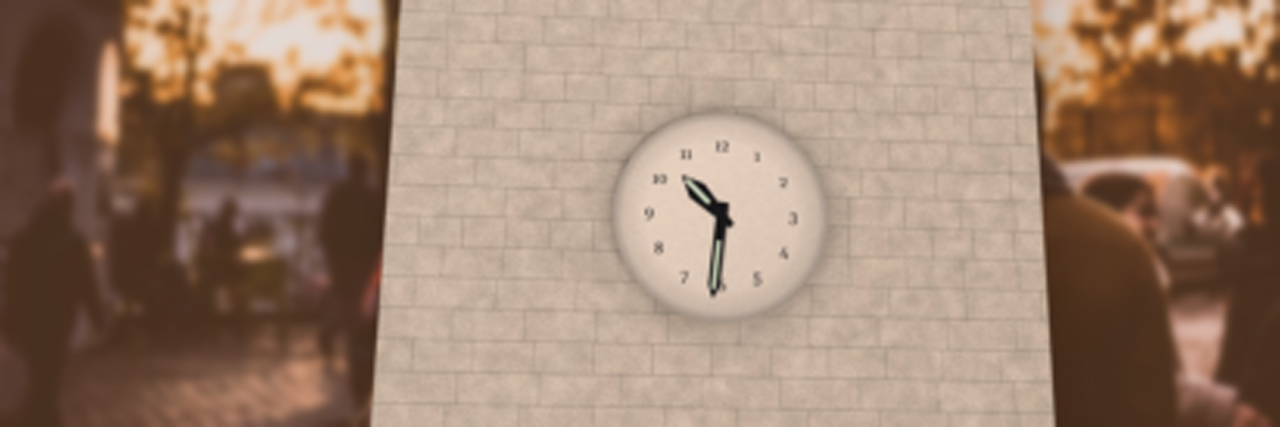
{"hour": 10, "minute": 31}
